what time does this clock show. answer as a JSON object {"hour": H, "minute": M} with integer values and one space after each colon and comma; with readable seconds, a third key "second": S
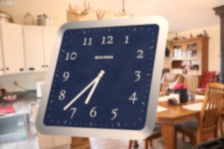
{"hour": 6, "minute": 37}
